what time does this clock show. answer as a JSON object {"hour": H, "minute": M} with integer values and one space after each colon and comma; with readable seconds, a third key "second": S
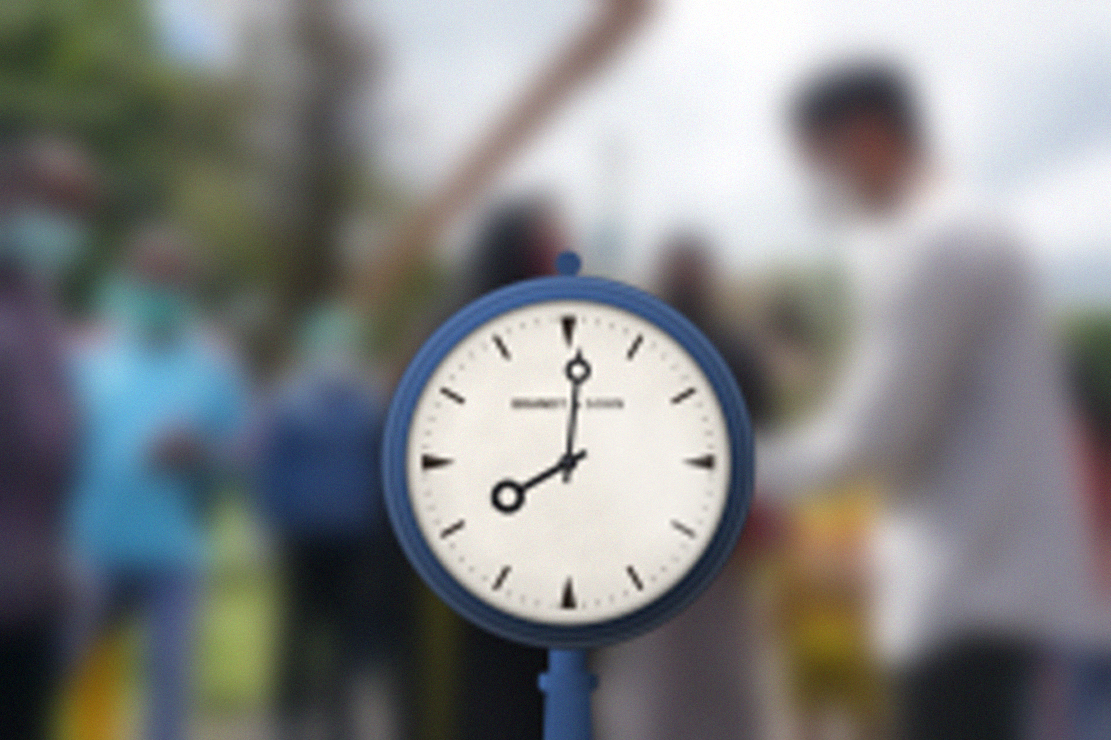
{"hour": 8, "minute": 1}
